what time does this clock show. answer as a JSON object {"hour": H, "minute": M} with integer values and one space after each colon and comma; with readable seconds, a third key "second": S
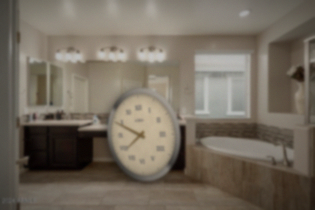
{"hour": 7, "minute": 49}
